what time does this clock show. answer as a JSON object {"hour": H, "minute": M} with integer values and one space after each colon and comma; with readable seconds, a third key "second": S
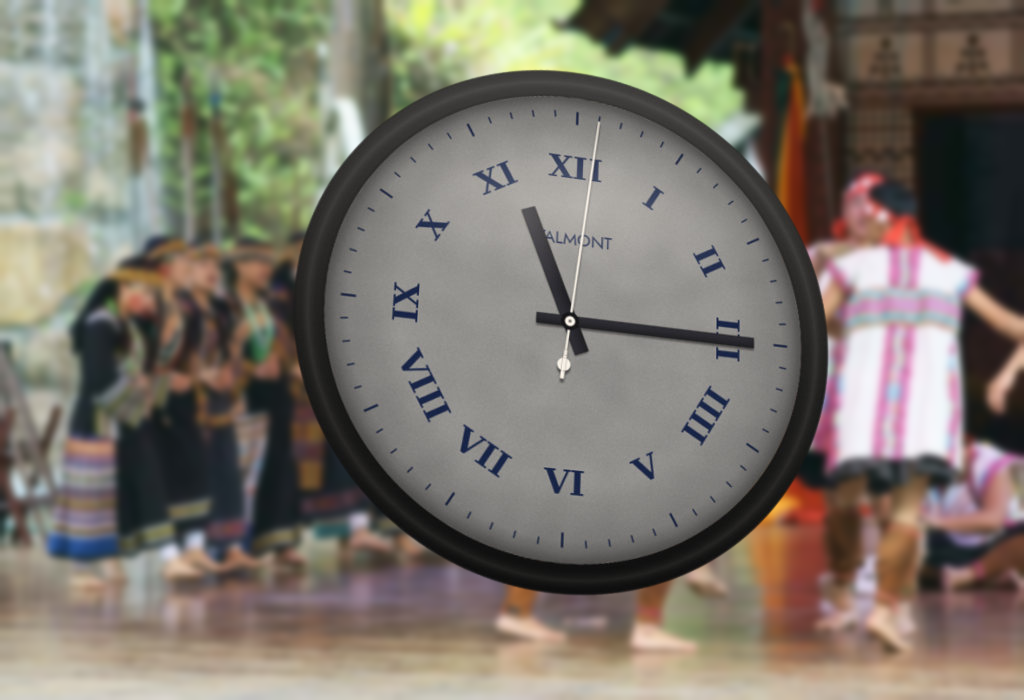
{"hour": 11, "minute": 15, "second": 1}
